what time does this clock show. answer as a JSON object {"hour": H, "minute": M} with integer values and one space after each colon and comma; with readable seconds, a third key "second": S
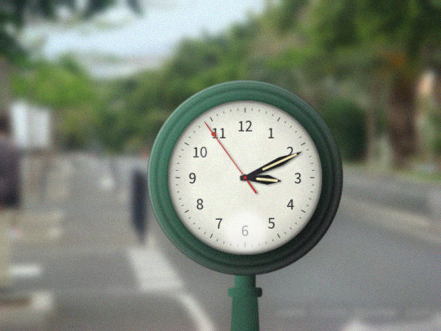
{"hour": 3, "minute": 10, "second": 54}
